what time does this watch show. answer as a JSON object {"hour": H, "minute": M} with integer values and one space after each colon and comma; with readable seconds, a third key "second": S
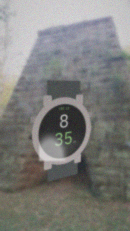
{"hour": 8, "minute": 35}
